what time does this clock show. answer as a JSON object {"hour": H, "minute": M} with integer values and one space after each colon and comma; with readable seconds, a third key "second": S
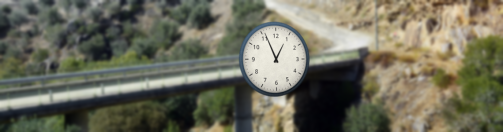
{"hour": 12, "minute": 56}
